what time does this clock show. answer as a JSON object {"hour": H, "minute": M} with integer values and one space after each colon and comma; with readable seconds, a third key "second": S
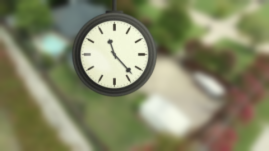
{"hour": 11, "minute": 23}
